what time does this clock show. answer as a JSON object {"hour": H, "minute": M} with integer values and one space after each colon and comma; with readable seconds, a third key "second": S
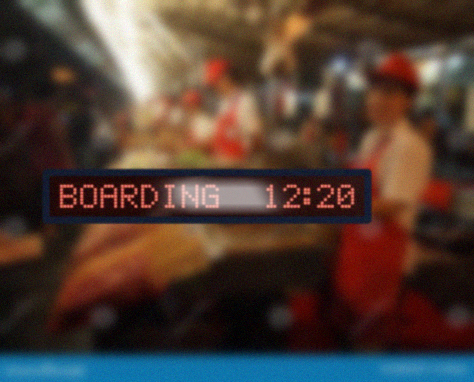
{"hour": 12, "minute": 20}
